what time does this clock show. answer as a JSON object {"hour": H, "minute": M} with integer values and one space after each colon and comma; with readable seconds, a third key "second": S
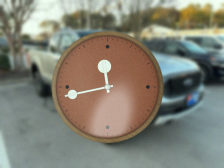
{"hour": 11, "minute": 43}
